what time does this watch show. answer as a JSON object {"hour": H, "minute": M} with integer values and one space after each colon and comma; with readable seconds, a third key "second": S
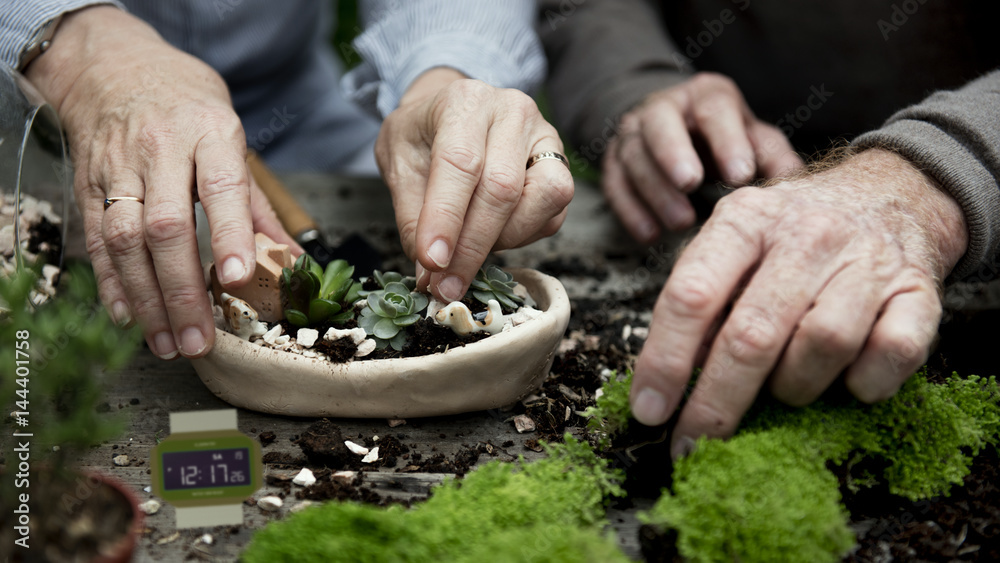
{"hour": 12, "minute": 17}
